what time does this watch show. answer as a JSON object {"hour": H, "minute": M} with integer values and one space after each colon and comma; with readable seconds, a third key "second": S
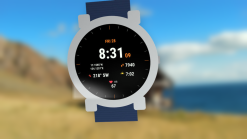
{"hour": 8, "minute": 31}
